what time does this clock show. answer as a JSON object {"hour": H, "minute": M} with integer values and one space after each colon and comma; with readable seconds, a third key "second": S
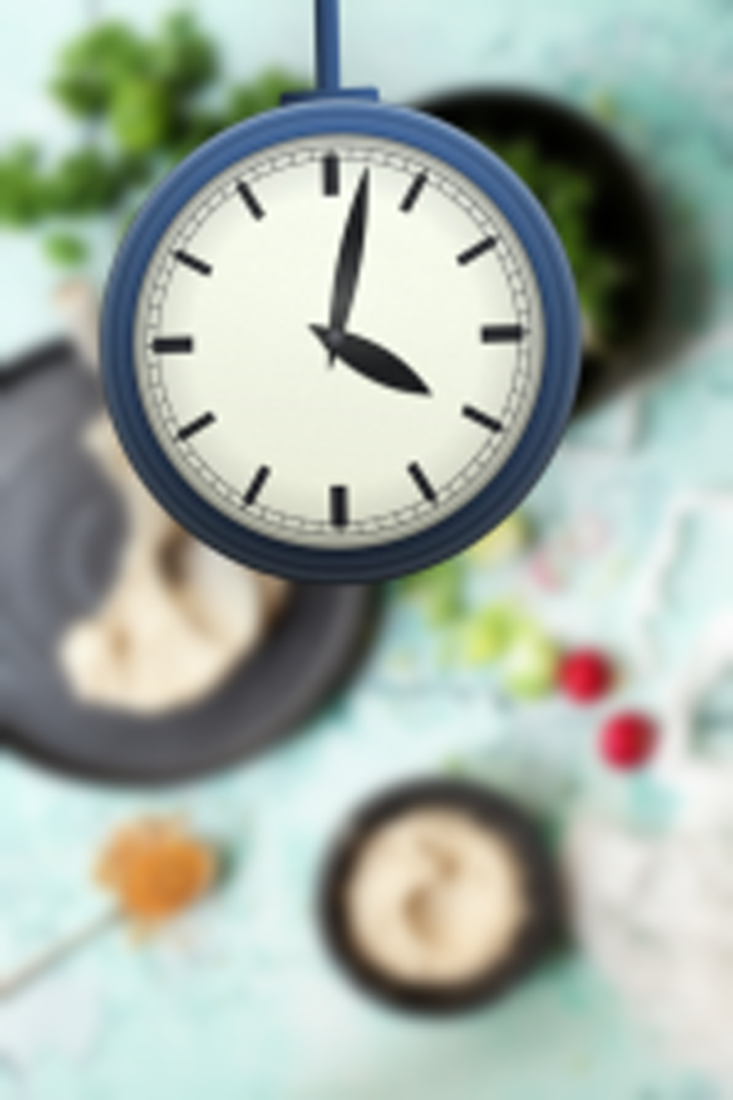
{"hour": 4, "minute": 2}
